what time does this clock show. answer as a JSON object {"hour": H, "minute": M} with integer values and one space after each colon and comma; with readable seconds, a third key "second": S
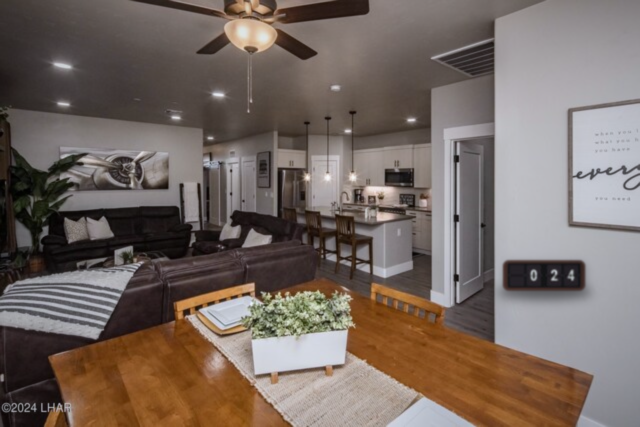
{"hour": 0, "minute": 24}
